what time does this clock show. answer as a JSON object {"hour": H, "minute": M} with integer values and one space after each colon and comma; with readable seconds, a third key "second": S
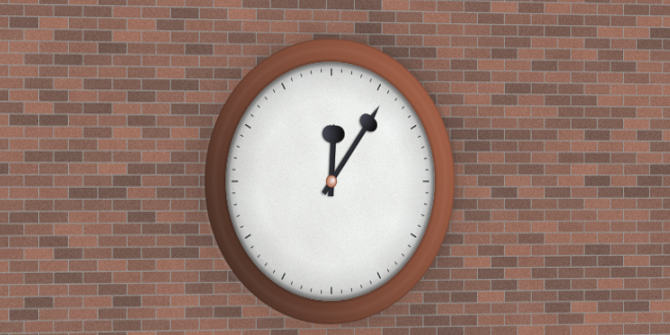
{"hour": 12, "minute": 6}
